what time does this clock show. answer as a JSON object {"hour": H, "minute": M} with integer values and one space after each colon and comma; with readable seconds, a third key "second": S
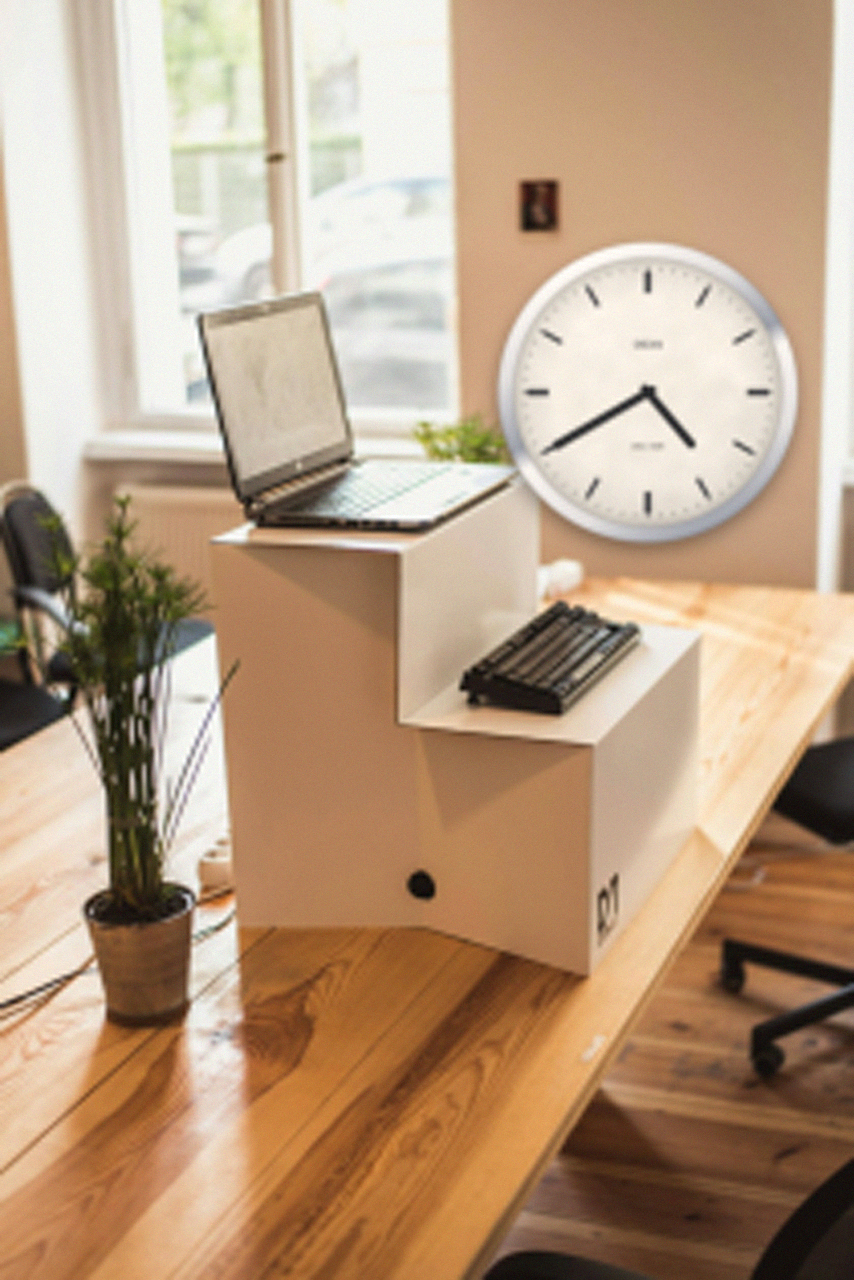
{"hour": 4, "minute": 40}
